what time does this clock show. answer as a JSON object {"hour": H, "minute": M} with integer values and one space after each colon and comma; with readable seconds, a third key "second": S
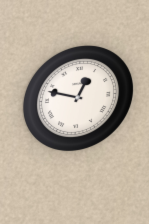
{"hour": 12, "minute": 48}
